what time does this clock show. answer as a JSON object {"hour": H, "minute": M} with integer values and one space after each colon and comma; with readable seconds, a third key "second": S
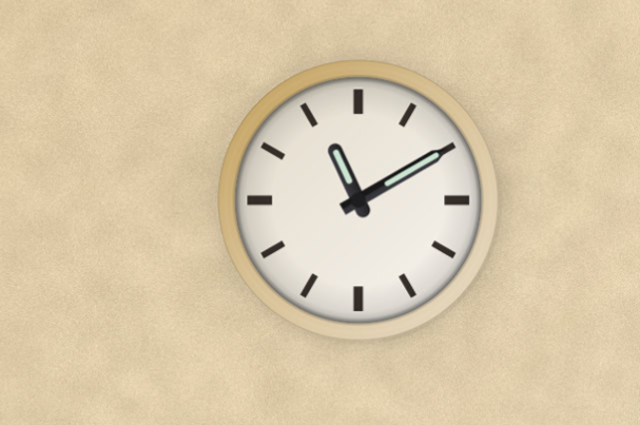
{"hour": 11, "minute": 10}
